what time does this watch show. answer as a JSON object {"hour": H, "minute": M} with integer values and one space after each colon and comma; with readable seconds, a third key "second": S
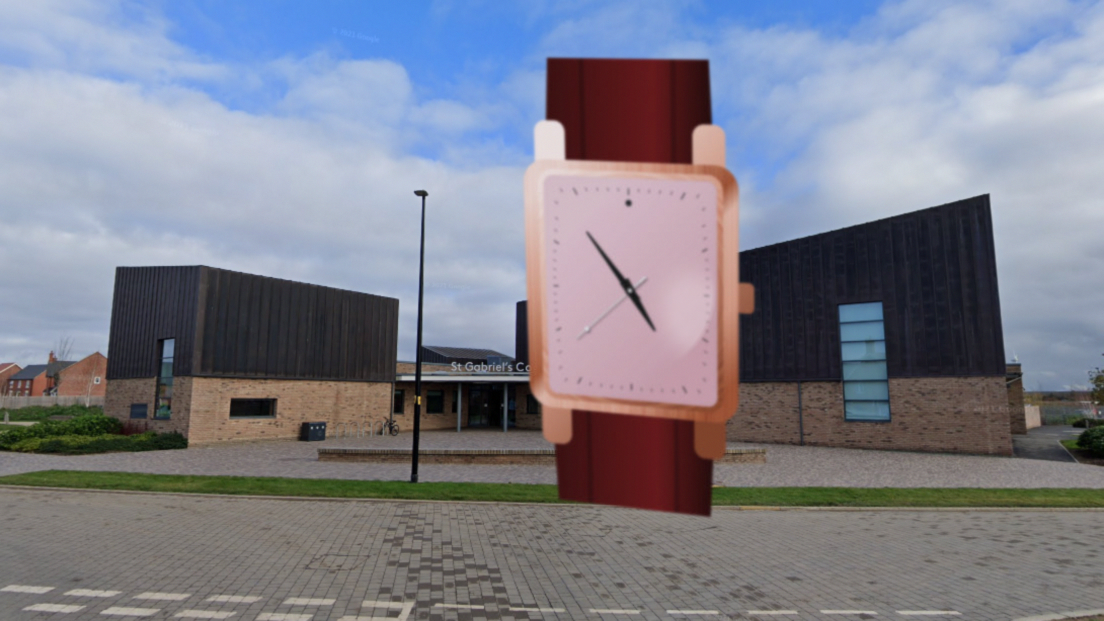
{"hour": 4, "minute": 53, "second": 38}
